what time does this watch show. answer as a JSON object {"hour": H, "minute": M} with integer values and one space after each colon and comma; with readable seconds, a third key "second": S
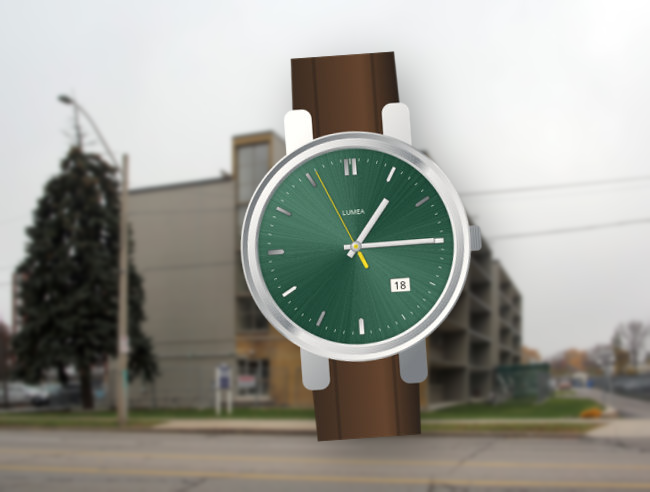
{"hour": 1, "minute": 14, "second": 56}
